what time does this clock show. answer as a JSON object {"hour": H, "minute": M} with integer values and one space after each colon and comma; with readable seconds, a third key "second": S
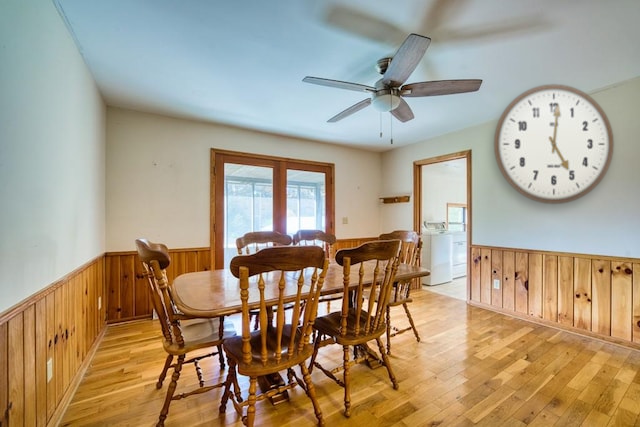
{"hour": 5, "minute": 1}
